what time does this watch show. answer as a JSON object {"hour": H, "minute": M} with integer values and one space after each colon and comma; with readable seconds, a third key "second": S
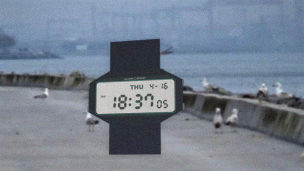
{"hour": 18, "minute": 37, "second": 5}
